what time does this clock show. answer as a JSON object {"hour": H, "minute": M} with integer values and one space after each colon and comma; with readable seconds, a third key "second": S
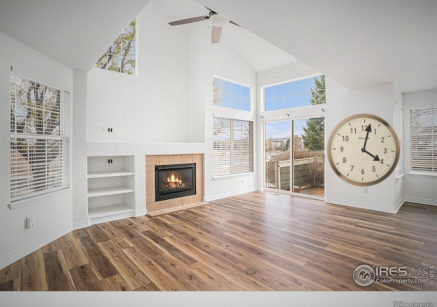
{"hour": 4, "minute": 2}
